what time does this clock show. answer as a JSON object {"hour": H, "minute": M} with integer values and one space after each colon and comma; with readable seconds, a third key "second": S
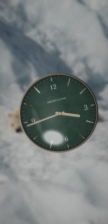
{"hour": 3, "minute": 44}
